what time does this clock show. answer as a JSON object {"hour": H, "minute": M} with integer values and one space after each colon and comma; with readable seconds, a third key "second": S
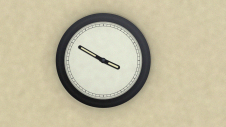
{"hour": 3, "minute": 50}
